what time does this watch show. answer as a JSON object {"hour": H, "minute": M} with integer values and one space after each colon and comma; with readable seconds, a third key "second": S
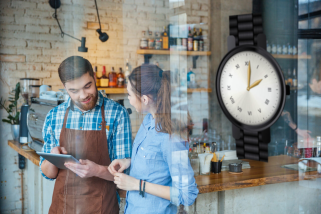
{"hour": 2, "minute": 1}
